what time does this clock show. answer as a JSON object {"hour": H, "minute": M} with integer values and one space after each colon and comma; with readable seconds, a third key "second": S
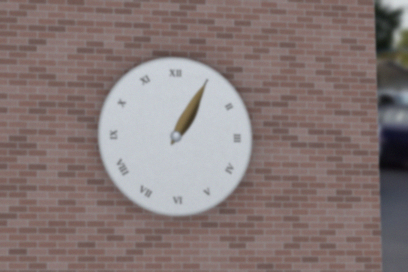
{"hour": 1, "minute": 5}
